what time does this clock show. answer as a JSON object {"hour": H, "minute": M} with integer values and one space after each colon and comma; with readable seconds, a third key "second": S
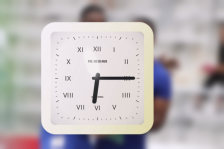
{"hour": 6, "minute": 15}
